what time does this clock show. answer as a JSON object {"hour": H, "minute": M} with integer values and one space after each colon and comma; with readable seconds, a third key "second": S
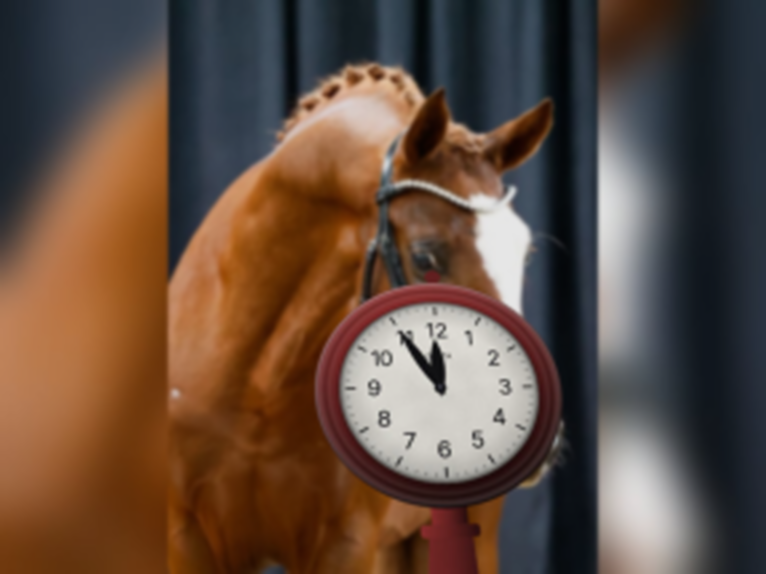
{"hour": 11, "minute": 55}
